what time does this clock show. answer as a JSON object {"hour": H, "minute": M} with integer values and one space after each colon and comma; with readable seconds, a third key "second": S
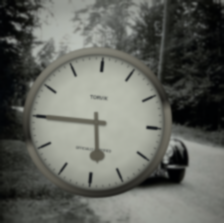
{"hour": 5, "minute": 45}
